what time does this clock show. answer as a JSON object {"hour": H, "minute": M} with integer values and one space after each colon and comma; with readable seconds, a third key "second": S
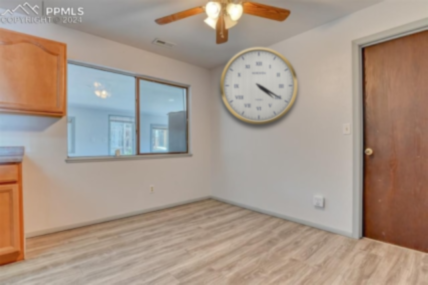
{"hour": 4, "minute": 20}
